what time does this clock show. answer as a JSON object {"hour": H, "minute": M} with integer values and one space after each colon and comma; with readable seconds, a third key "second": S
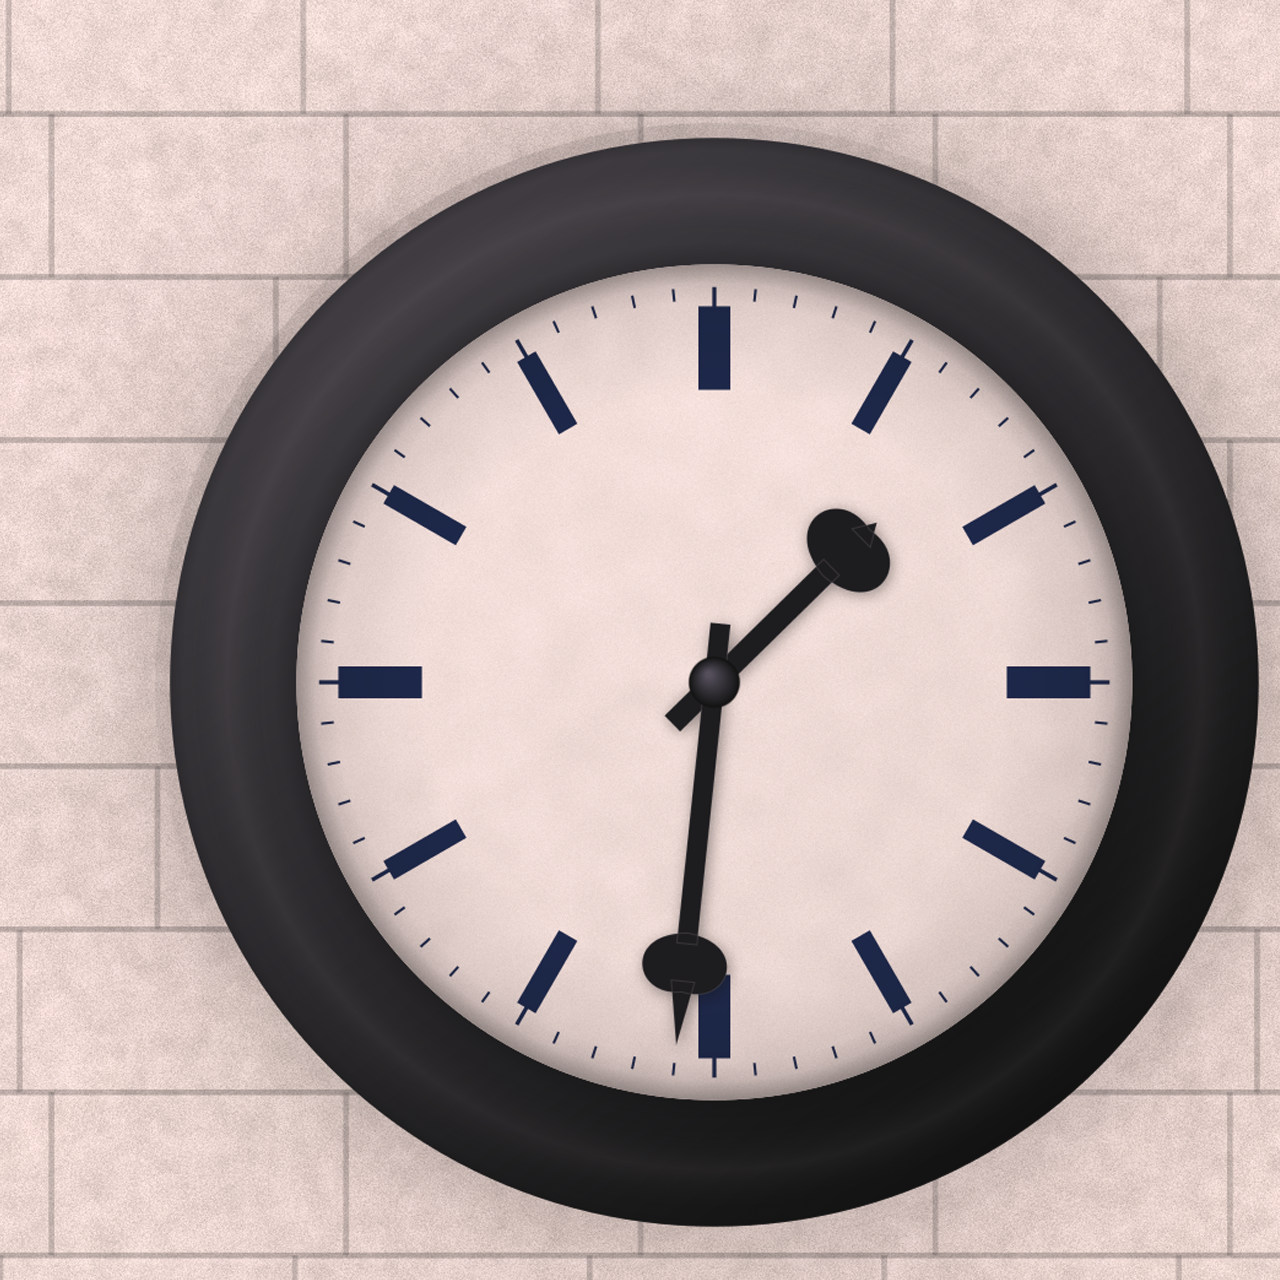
{"hour": 1, "minute": 31}
